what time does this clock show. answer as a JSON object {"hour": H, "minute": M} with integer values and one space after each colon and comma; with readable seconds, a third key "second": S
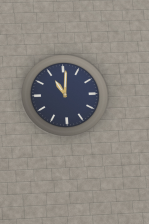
{"hour": 11, "minute": 1}
